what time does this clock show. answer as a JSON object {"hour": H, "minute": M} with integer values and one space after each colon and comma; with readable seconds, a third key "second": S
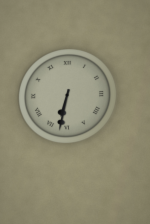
{"hour": 6, "minute": 32}
